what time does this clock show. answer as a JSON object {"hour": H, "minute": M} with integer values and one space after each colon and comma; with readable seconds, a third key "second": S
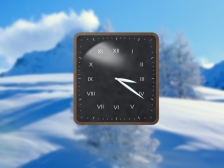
{"hour": 3, "minute": 21}
